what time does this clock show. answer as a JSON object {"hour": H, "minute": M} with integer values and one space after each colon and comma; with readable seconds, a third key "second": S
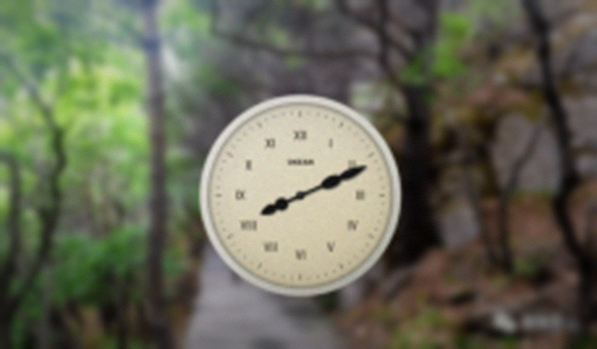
{"hour": 8, "minute": 11}
